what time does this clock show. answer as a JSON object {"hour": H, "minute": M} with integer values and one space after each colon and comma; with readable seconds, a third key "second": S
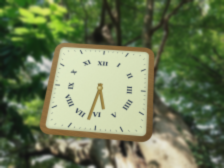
{"hour": 5, "minute": 32}
